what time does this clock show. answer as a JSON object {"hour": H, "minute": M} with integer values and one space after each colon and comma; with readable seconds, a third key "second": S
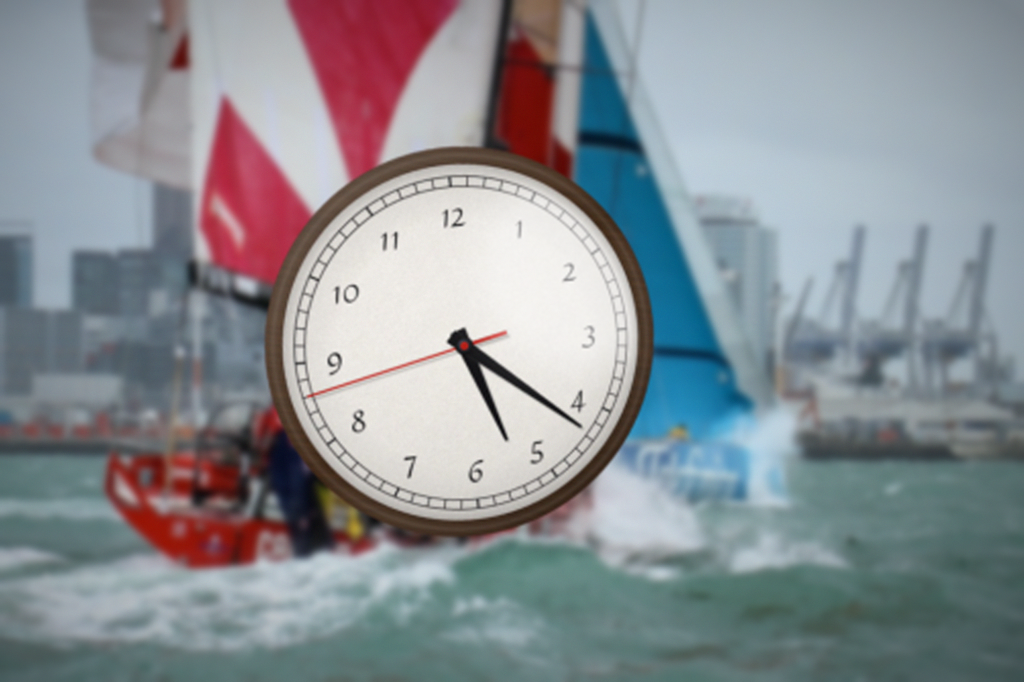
{"hour": 5, "minute": 21, "second": 43}
